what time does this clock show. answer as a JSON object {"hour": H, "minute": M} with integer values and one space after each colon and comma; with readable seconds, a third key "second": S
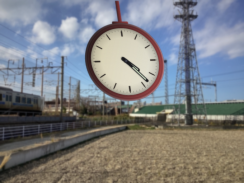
{"hour": 4, "minute": 23}
